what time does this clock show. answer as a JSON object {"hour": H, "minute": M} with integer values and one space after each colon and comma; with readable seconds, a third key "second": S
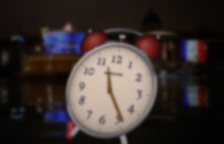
{"hour": 11, "minute": 24}
